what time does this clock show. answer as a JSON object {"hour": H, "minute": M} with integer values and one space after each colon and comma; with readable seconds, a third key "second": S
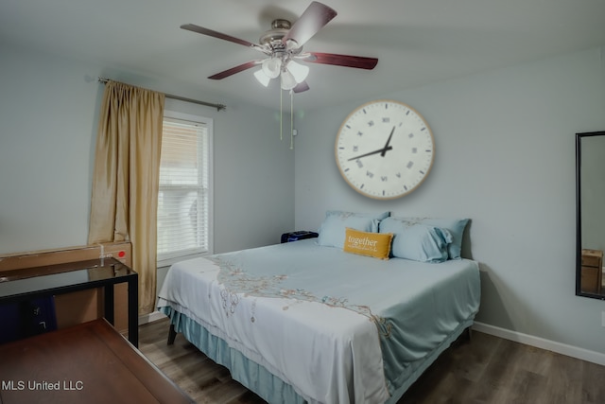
{"hour": 12, "minute": 42}
